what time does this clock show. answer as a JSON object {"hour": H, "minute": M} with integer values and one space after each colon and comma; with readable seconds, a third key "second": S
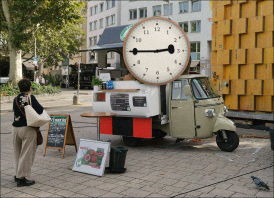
{"hour": 2, "minute": 45}
